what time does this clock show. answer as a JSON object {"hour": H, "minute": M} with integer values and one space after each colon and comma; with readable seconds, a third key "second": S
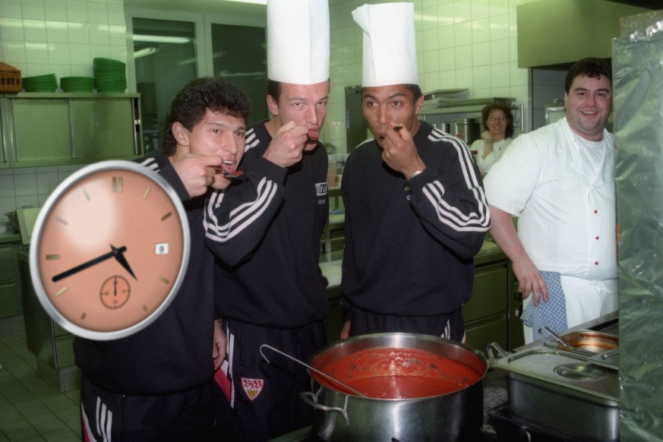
{"hour": 4, "minute": 42}
